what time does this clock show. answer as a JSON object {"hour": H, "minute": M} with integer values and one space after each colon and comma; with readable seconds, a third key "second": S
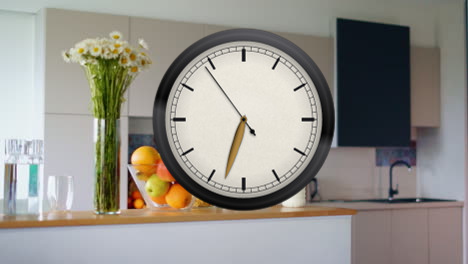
{"hour": 6, "minute": 32, "second": 54}
